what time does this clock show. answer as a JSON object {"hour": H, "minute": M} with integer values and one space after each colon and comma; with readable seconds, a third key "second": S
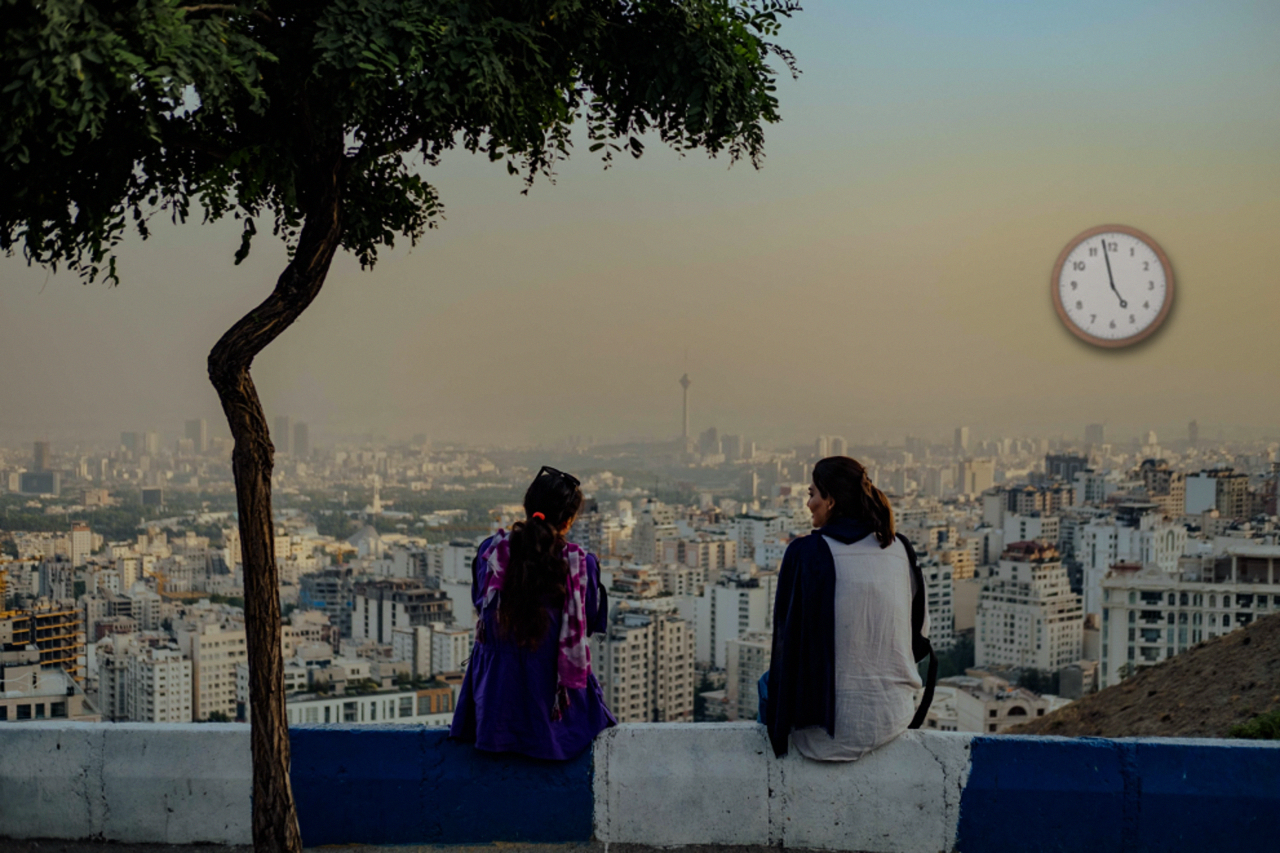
{"hour": 4, "minute": 58}
